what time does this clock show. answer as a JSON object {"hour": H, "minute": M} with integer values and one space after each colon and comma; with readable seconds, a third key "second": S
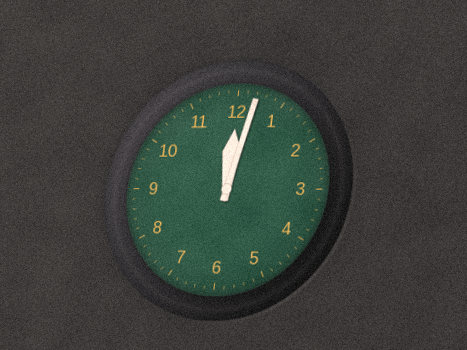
{"hour": 12, "minute": 2}
